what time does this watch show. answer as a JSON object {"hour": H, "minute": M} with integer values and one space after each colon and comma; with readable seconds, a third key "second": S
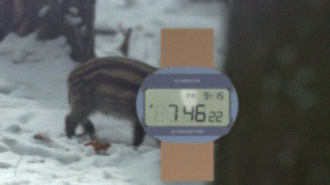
{"hour": 7, "minute": 46, "second": 22}
